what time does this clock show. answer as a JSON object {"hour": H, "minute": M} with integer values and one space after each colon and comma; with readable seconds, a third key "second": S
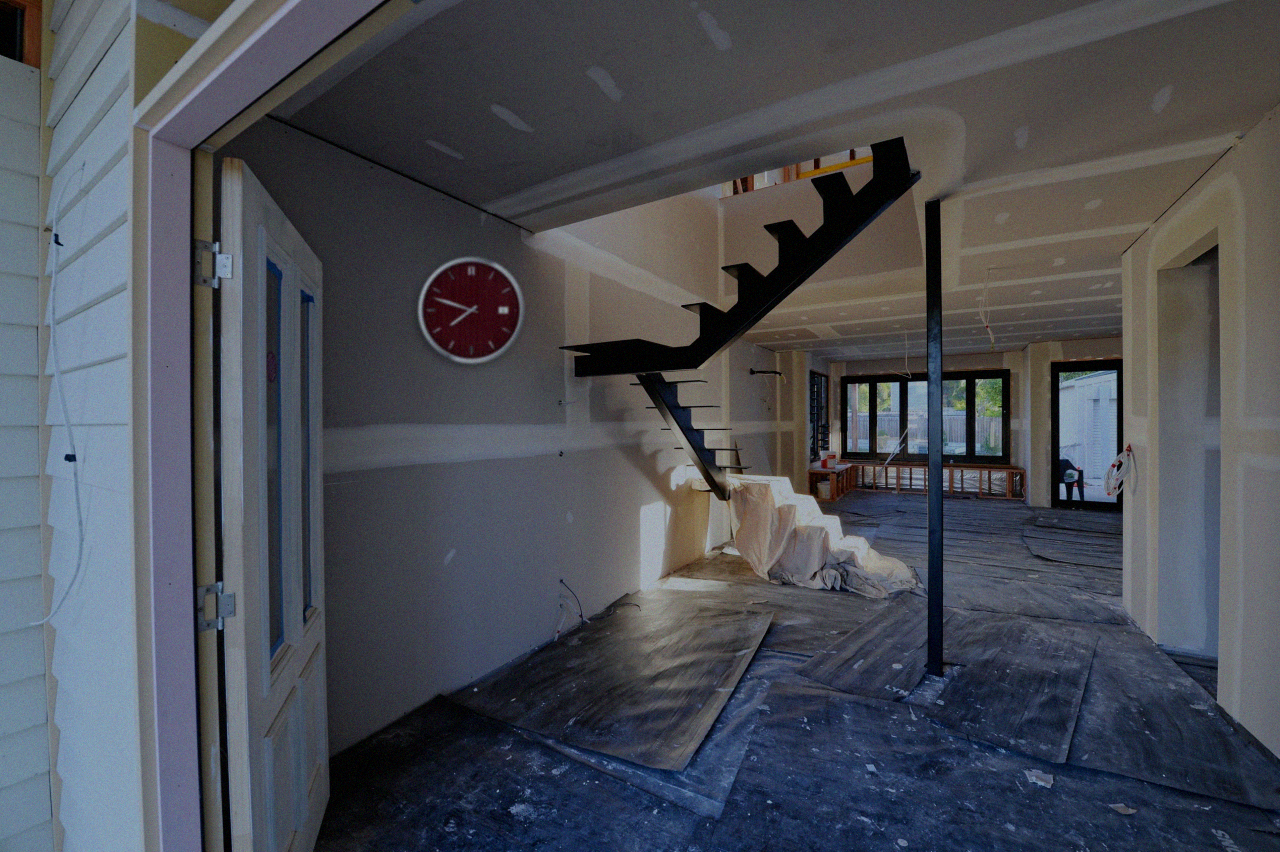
{"hour": 7, "minute": 48}
